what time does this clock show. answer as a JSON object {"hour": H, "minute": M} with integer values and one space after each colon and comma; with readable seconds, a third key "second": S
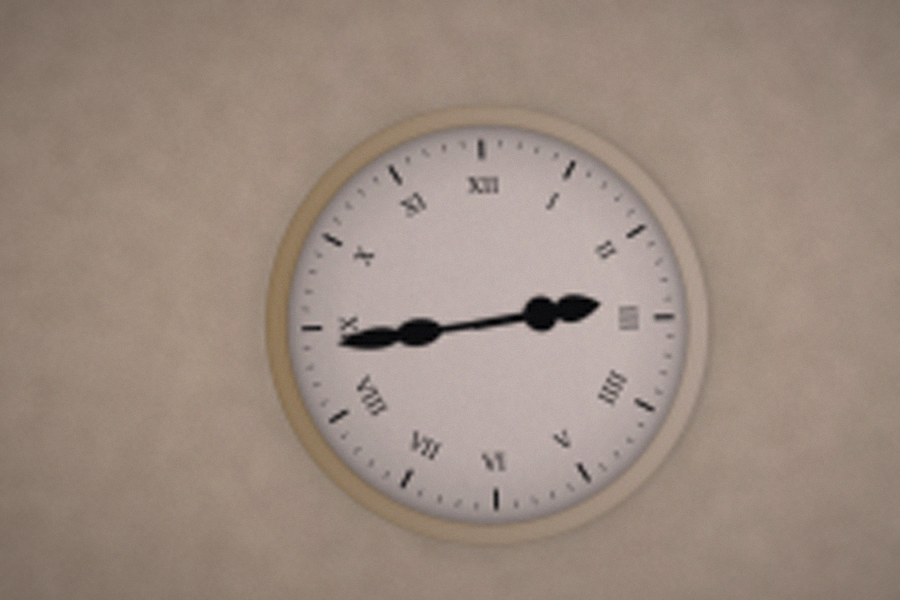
{"hour": 2, "minute": 44}
